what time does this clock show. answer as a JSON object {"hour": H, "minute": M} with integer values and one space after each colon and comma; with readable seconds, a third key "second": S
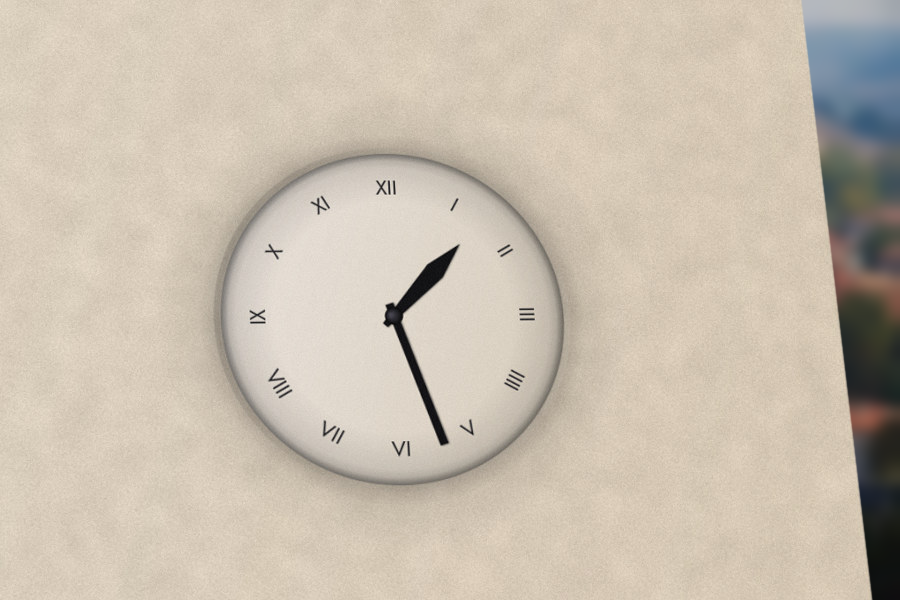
{"hour": 1, "minute": 27}
